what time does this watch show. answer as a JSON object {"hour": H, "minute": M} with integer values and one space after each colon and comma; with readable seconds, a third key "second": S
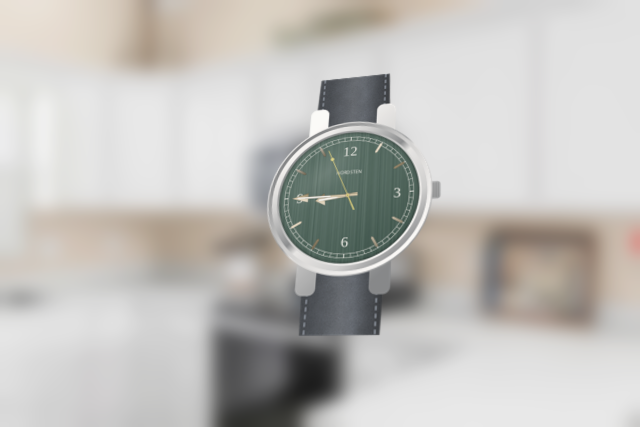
{"hour": 8, "minute": 44, "second": 56}
